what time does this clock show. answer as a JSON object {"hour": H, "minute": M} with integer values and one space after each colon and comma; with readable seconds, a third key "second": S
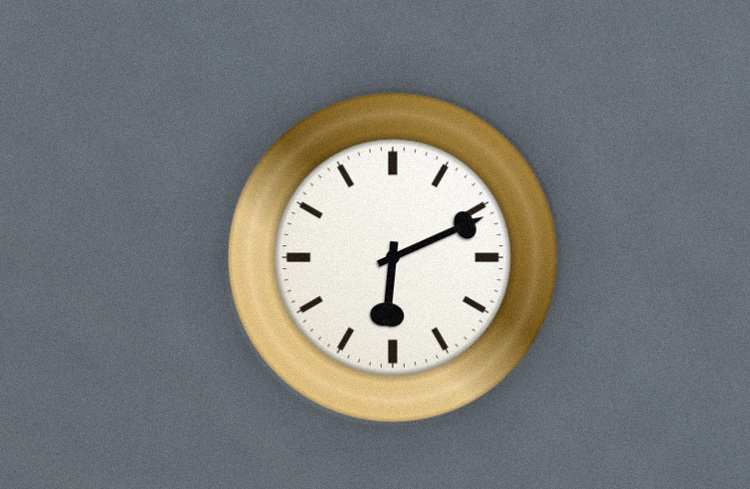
{"hour": 6, "minute": 11}
